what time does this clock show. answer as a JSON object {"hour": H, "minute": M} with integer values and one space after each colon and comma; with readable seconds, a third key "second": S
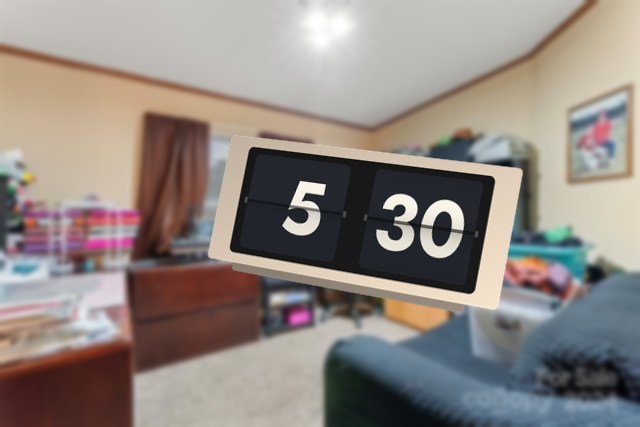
{"hour": 5, "minute": 30}
